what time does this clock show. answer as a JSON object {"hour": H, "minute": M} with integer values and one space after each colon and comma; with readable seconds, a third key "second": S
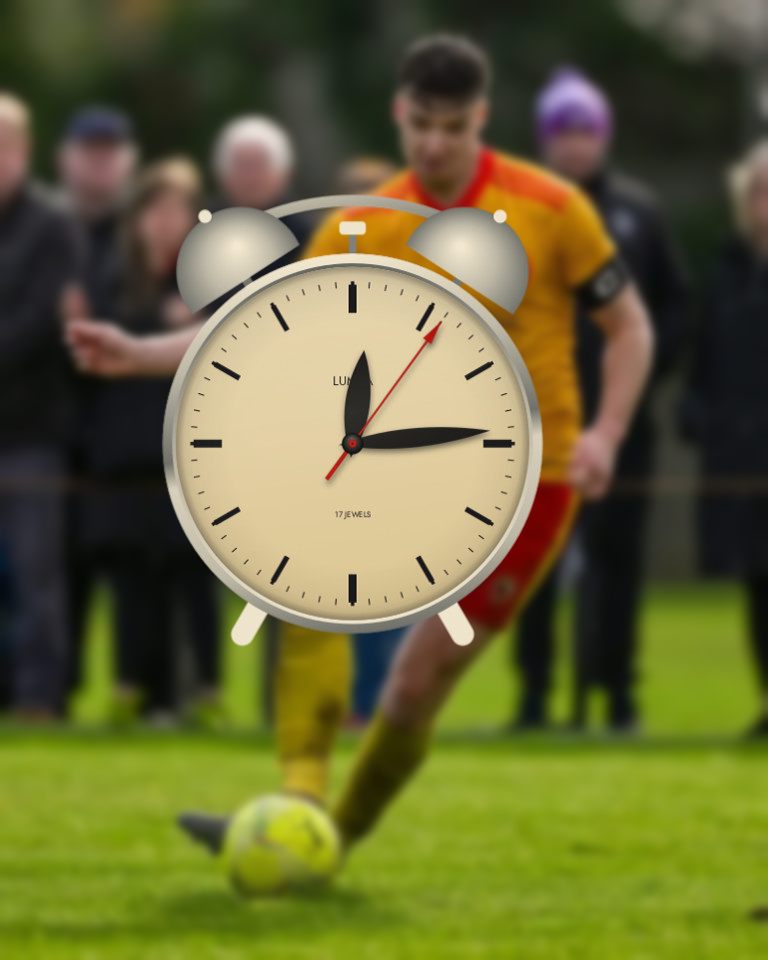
{"hour": 12, "minute": 14, "second": 6}
